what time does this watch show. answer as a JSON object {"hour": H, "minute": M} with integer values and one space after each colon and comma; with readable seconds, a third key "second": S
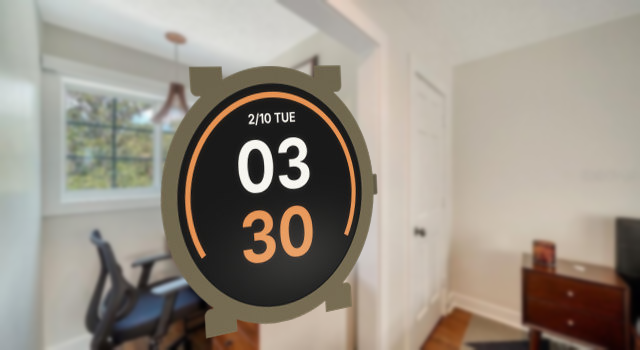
{"hour": 3, "minute": 30}
